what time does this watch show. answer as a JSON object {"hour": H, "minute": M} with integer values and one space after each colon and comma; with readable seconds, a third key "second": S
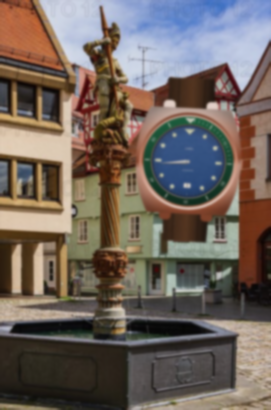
{"hour": 8, "minute": 44}
